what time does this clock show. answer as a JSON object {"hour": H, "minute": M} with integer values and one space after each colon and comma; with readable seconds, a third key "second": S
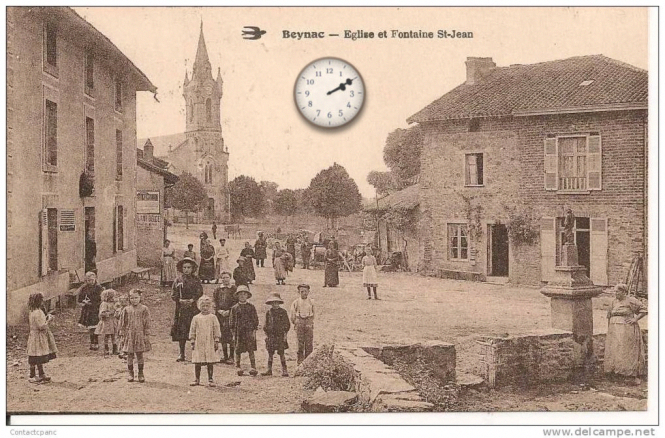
{"hour": 2, "minute": 10}
